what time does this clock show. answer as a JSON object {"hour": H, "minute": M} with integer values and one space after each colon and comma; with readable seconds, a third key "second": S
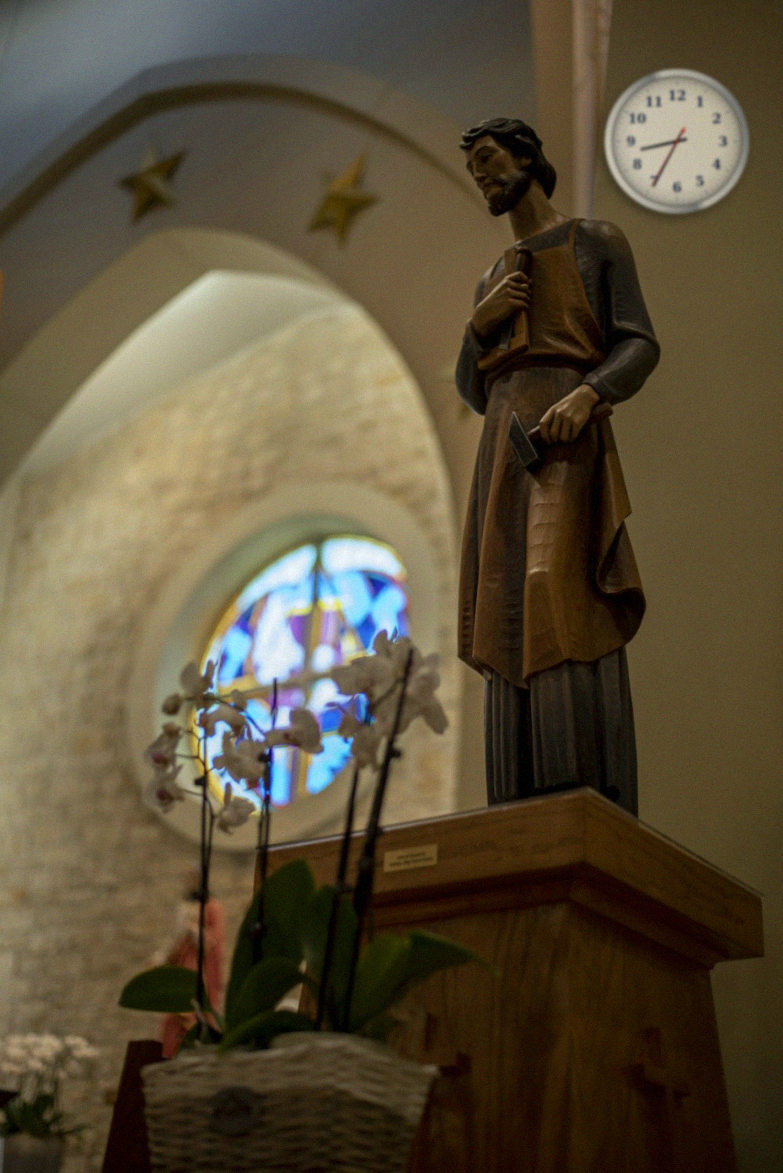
{"hour": 8, "minute": 34, "second": 35}
